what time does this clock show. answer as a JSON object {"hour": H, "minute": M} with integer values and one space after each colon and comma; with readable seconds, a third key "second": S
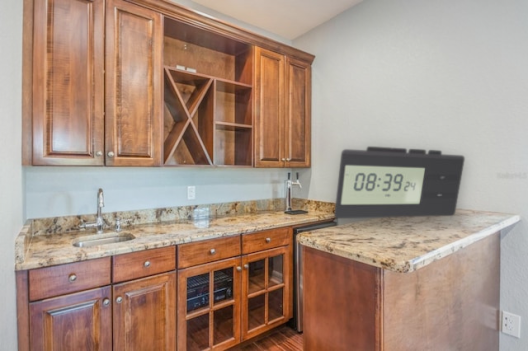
{"hour": 8, "minute": 39, "second": 24}
